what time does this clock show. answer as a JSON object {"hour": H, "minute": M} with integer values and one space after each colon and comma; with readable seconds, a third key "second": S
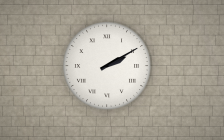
{"hour": 2, "minute": 10}
